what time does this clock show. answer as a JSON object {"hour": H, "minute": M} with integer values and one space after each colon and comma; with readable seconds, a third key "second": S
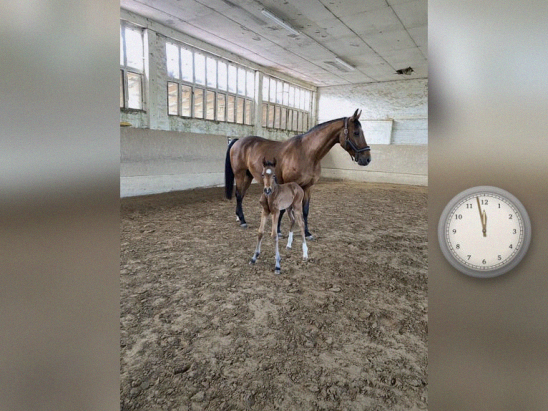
{"hour": 11, "minute": 58}
